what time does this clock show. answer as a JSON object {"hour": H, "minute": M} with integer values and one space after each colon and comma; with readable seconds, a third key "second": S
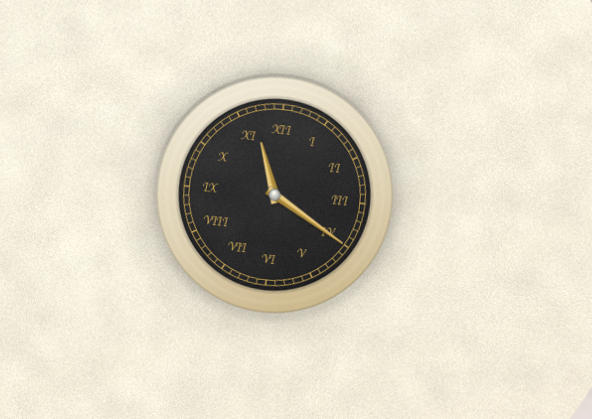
{"hour": 11, "minute": 20}
